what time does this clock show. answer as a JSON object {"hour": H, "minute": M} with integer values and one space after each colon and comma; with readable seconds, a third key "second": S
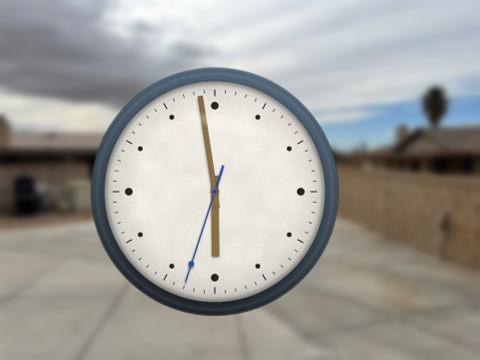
{"hour": 5, "minute": 58, "second": 33}
